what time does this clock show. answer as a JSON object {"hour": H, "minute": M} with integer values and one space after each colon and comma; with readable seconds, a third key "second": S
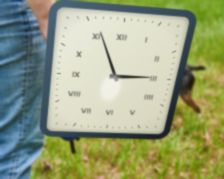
{"hour": 2, "minute": 56}
